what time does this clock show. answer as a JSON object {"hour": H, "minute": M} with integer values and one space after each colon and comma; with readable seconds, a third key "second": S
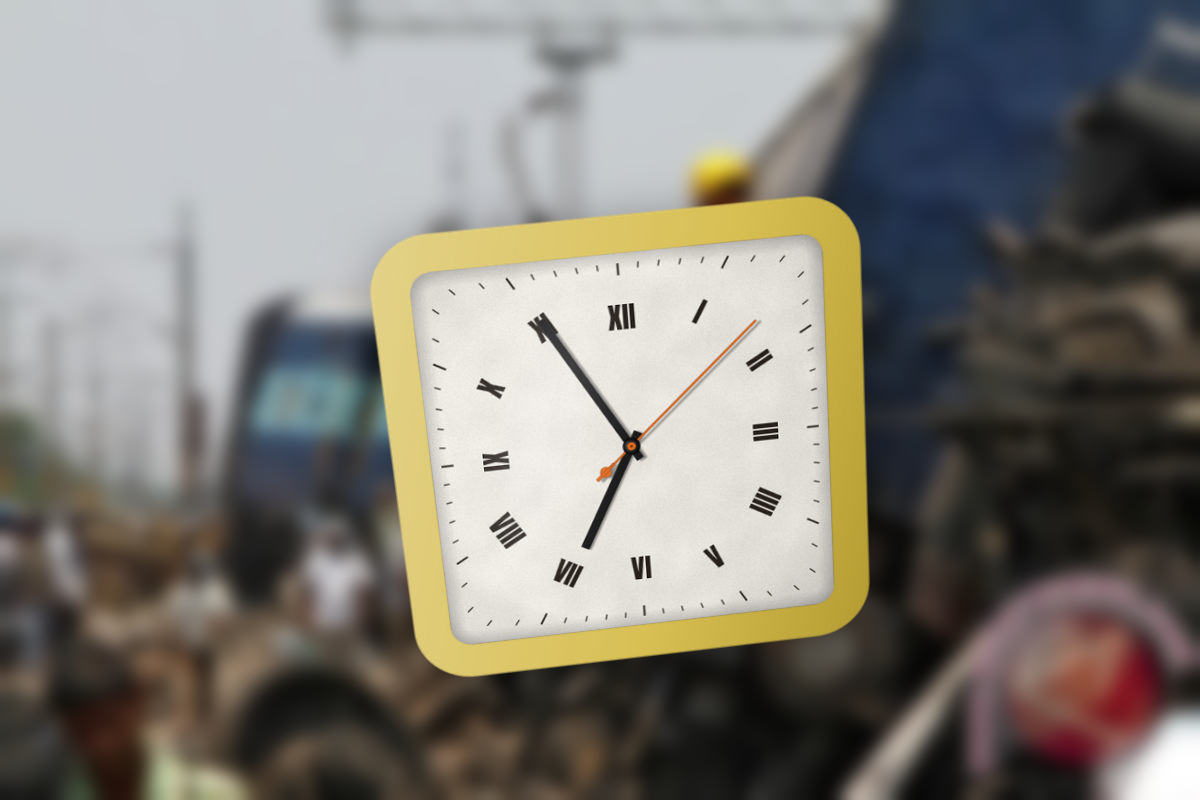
{"hour": 6, "minute": 55, "second": 8}
